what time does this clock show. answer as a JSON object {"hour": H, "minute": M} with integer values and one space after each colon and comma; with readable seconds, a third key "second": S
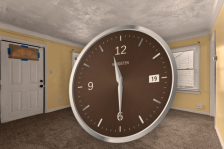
{"hour": 11, "minute": 30}
